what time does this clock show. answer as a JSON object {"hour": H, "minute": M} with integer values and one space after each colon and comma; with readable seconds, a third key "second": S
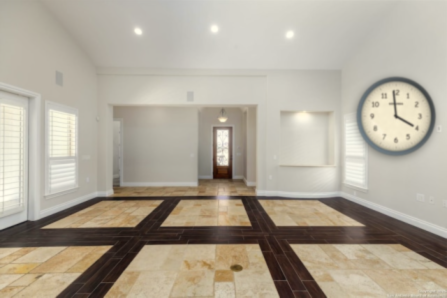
{"hour": 3, "minute": 59}
